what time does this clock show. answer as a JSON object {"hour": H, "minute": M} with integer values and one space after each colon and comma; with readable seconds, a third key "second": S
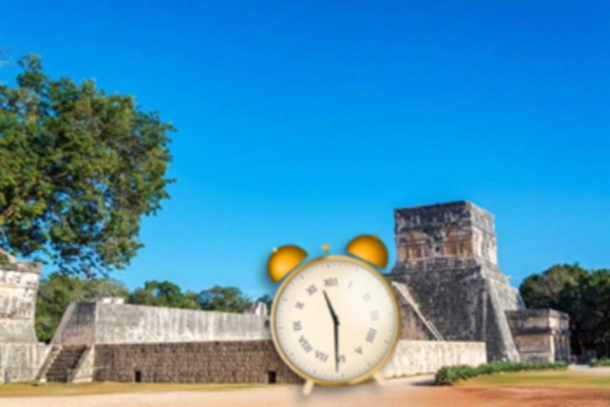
{"hour": 11, "minute": 31}
